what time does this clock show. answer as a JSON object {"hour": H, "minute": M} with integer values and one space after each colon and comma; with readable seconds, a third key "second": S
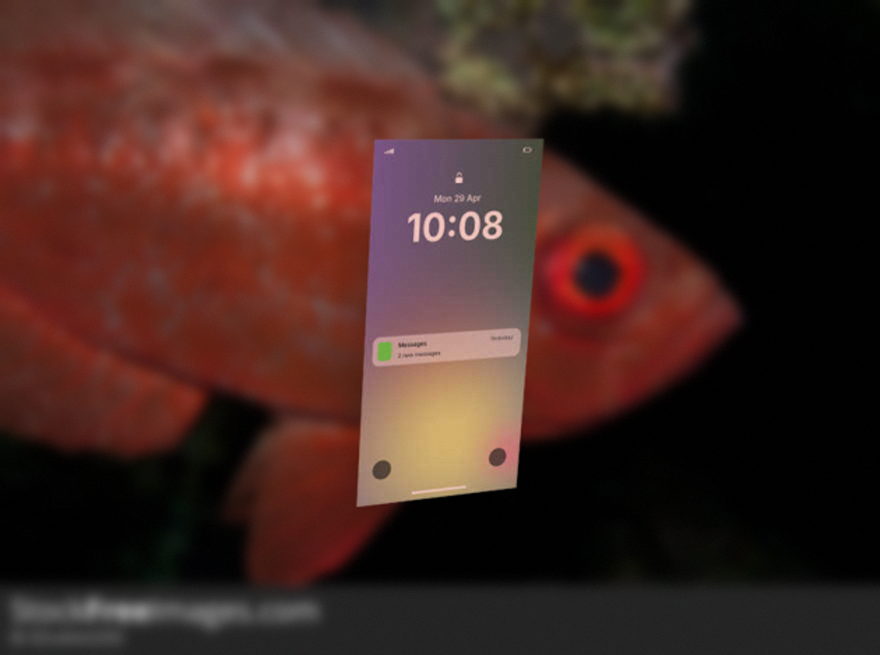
{"hour": 10, "minute": 8}
